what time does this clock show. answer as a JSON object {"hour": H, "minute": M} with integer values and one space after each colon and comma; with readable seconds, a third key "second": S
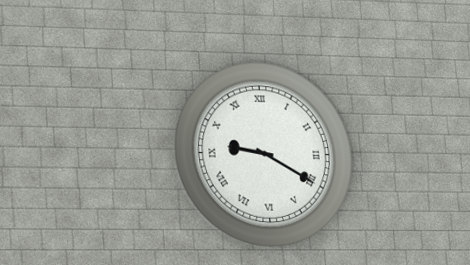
{"hour": 9, "minute": 20}
